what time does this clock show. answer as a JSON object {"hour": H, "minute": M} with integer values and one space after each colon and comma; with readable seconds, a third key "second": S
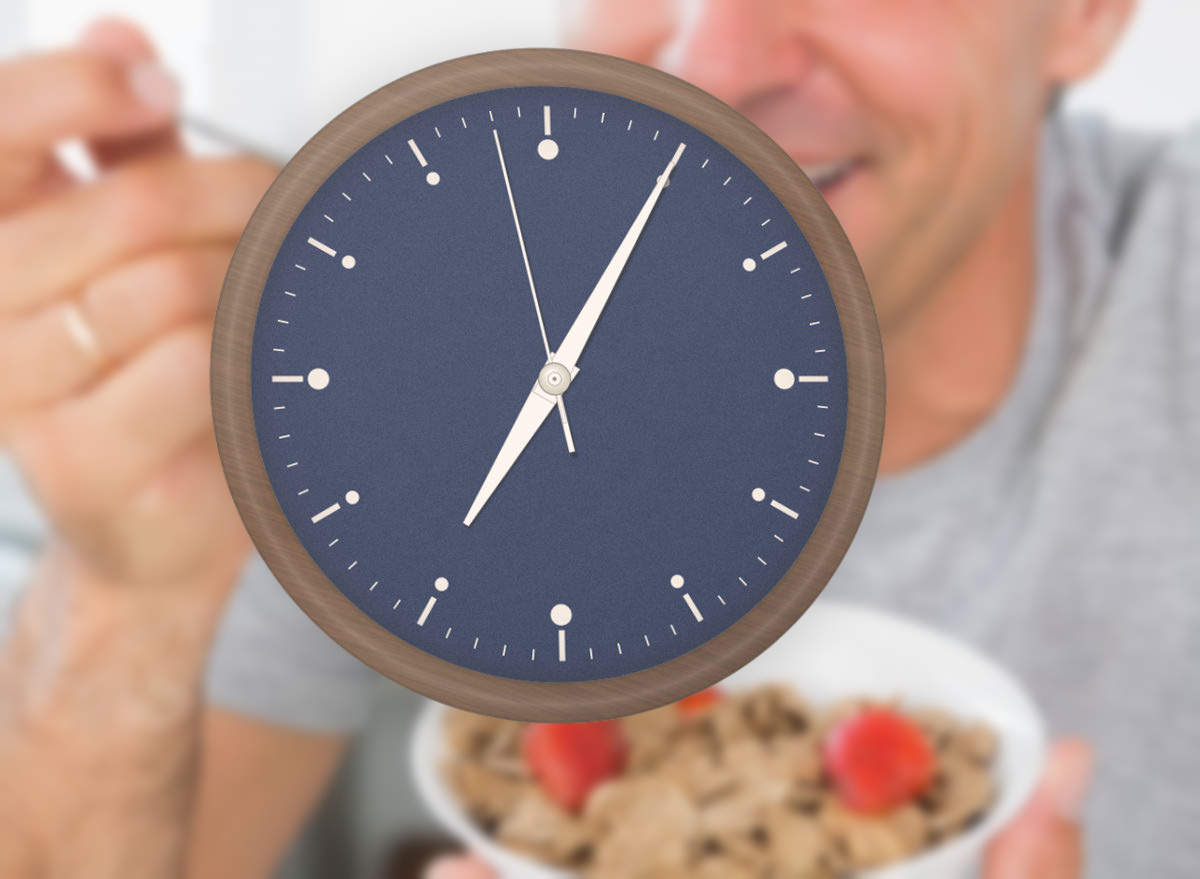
{"hour": 7, "minute": 4, "second": 58}
